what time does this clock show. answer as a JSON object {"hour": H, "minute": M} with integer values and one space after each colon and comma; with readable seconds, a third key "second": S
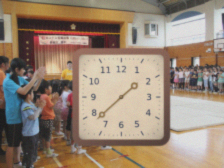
{"hour": 1, "minute": 38}
